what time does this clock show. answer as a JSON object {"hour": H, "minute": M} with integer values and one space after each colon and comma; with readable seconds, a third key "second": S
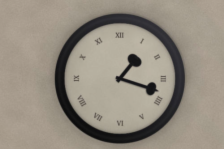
{"hour": 1, "minute": 18}
